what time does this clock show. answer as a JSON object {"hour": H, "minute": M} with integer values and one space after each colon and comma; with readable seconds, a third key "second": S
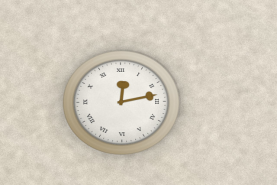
{"hour": 12, "minute": 13}
